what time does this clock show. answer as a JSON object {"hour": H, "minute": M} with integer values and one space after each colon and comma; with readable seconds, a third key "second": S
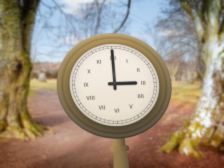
{"hour": 3, "minute": 0}
